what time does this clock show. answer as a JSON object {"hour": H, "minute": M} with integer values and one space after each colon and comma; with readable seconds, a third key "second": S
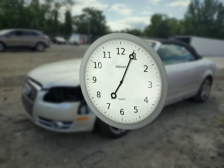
{"hour": 7, "minute": 4}
